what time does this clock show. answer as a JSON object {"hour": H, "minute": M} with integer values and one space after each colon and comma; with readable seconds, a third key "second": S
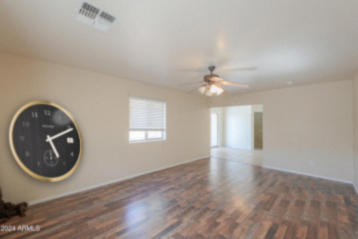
{"hour": 5, "minute": 11}
